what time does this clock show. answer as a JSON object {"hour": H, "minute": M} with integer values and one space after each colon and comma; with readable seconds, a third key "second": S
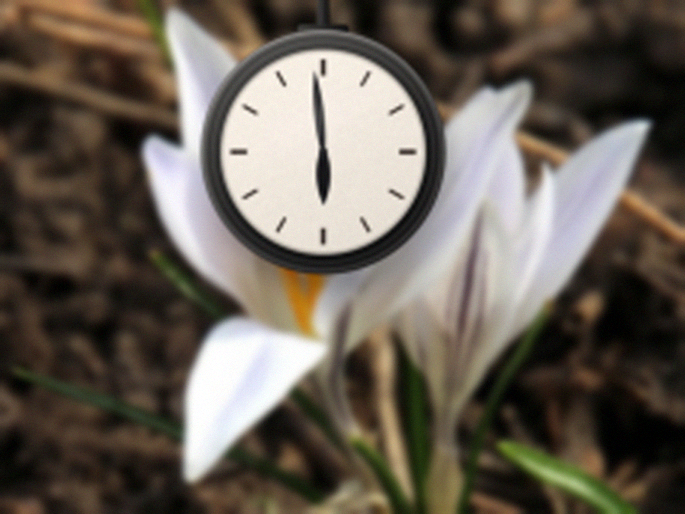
{"hour": 5, "minute": 59}
